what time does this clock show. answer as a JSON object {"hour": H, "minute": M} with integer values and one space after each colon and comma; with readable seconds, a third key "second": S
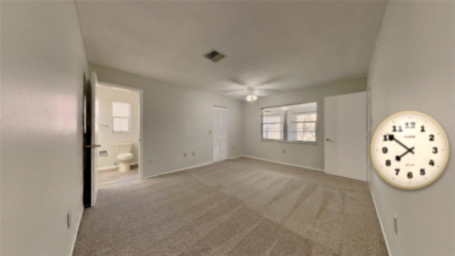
{"hour": 7, "minute": 51}
